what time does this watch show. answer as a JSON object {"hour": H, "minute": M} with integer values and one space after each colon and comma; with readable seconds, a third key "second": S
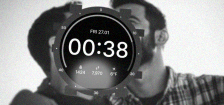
{"hour": 0, "minute": 38}
